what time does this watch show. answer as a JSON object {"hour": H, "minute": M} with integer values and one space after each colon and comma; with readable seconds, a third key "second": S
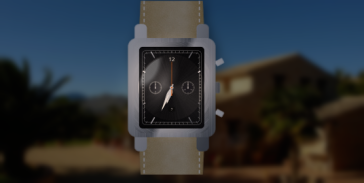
{"hour": 6, "minute": 34}
